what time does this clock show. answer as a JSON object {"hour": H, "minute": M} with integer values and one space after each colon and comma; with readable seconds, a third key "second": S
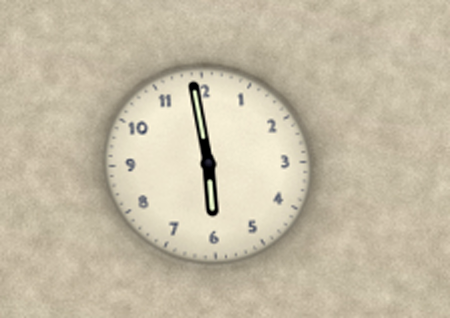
{"hour": 5, "minute": 59}
